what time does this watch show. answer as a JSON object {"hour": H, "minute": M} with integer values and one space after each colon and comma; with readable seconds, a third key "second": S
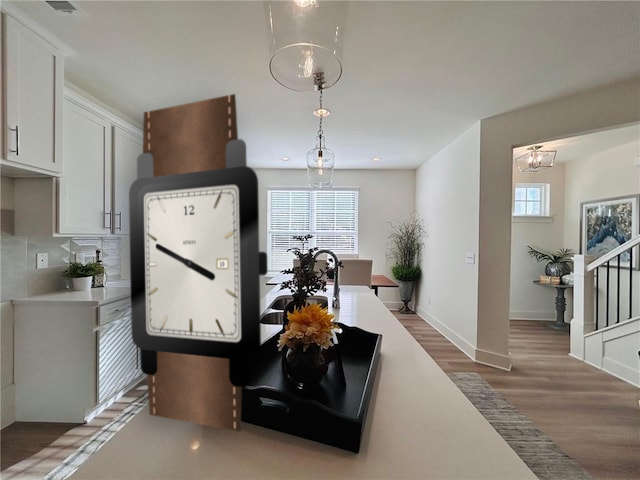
{"hour": 3, "minute": 49}
